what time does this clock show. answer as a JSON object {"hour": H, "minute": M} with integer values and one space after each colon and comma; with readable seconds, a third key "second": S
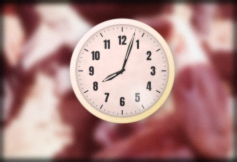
{"hour": 8, "minute": 3}
